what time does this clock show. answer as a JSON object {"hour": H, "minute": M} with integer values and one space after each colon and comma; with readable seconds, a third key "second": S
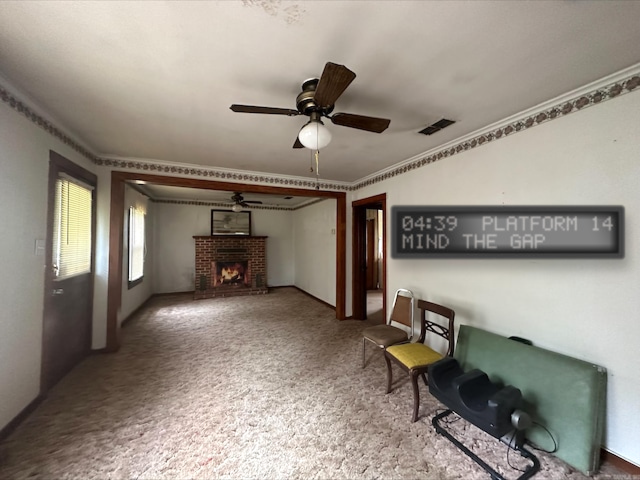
{"hour": 4, "minute": 39}
